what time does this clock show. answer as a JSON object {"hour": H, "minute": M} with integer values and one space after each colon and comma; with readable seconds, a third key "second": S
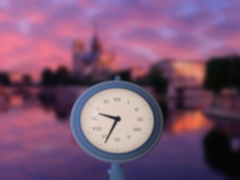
{"hour": 9, "minute": 34}
